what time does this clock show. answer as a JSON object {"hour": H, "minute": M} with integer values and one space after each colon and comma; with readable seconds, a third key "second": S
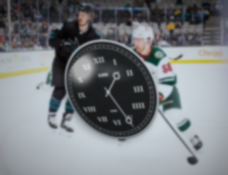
{"hour": 1, "minute": 26}
